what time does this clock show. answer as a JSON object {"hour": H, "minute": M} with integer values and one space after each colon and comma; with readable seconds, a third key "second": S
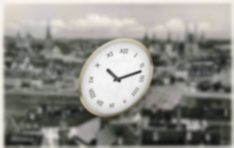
{"hour": 10, "minute": 12}
